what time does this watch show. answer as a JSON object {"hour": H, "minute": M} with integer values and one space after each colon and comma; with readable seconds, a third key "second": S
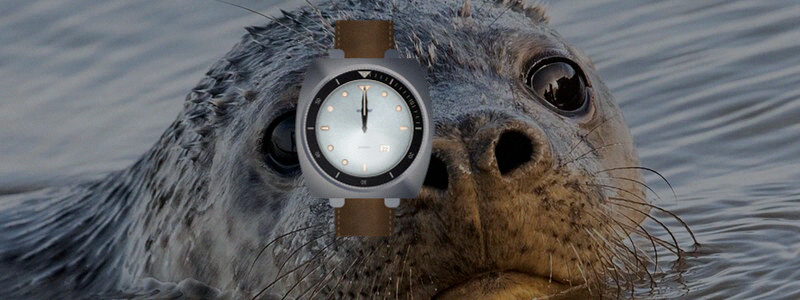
{"hour": 12, "minute": 0}
